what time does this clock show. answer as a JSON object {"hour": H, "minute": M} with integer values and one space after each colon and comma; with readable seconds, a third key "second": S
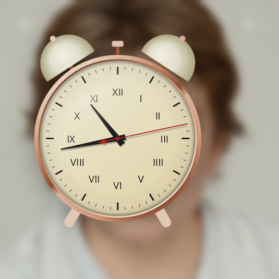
{"hour": 10, "minute": 43, "second": 13}
